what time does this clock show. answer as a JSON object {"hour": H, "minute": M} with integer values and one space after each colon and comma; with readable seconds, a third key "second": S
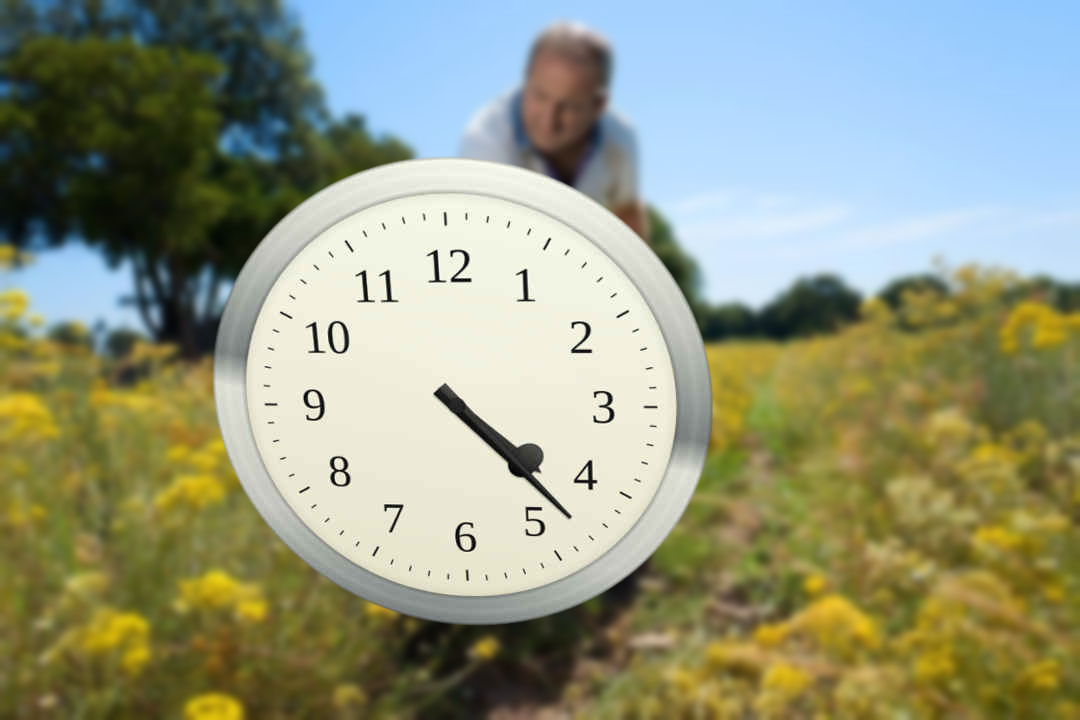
{"hour": 4, "minute": 23}
